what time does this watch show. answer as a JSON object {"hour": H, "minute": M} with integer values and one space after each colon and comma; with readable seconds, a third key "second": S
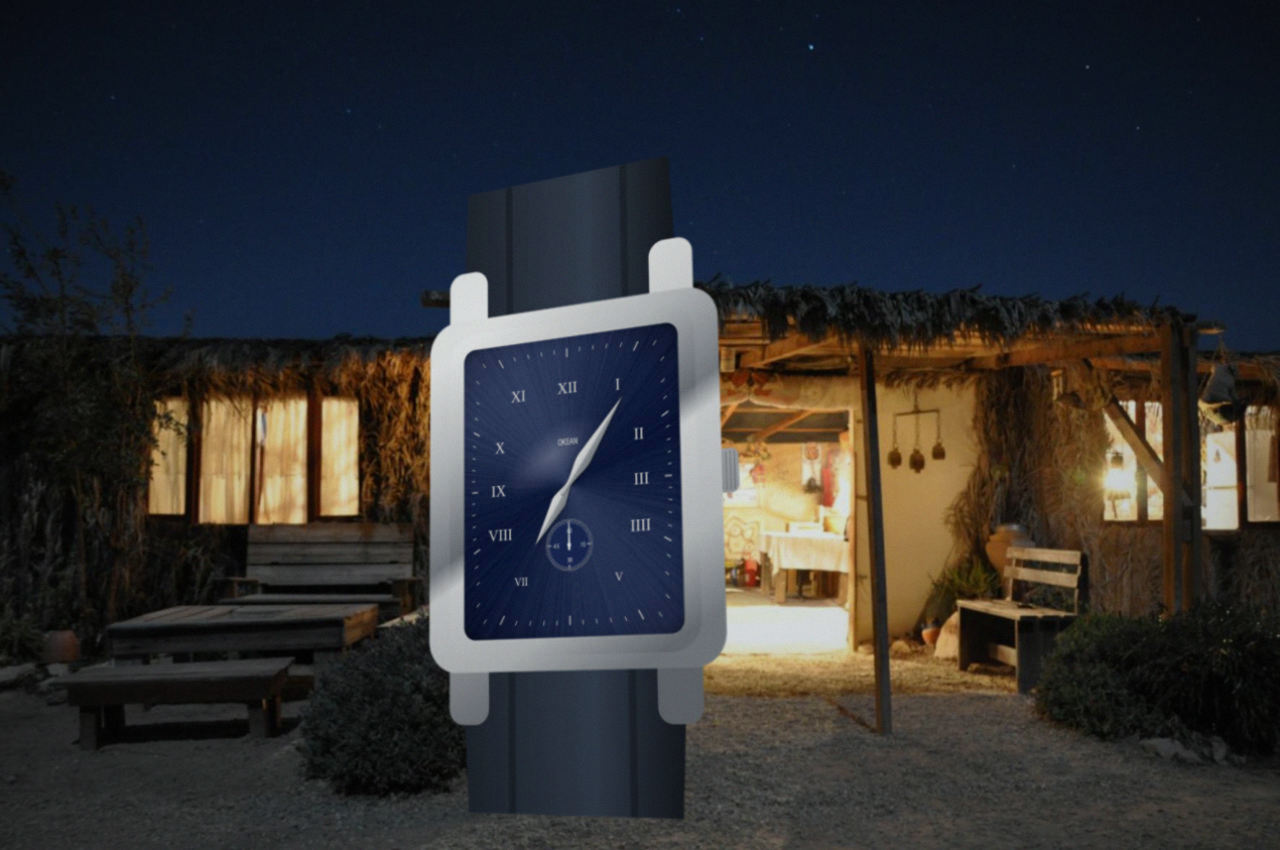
{"hour": 7, "minute": 6}
